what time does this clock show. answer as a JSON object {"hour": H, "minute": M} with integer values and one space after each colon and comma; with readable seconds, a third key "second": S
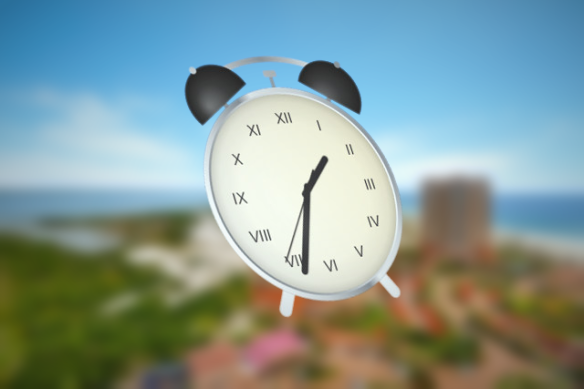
{"hour": 1, "minute": 33, "second": 36}
